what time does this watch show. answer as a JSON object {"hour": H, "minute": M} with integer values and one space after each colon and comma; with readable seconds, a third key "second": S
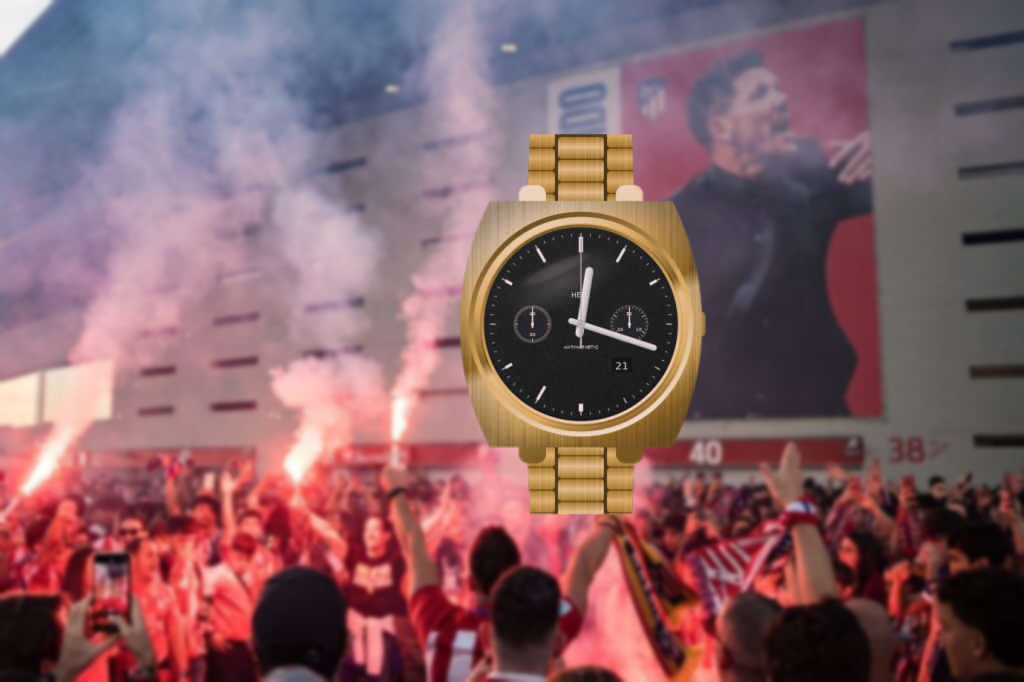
{"hour": 12, "minute": 18}
